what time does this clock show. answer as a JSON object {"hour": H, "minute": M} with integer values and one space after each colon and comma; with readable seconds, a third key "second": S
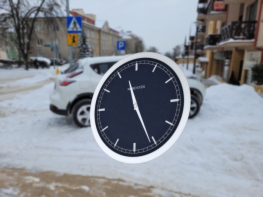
{"hour": 11, "minute": 26}
